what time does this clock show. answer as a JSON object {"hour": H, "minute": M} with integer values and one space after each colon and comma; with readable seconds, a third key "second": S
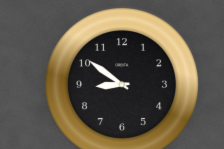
{"hour": 8, "minute": 51}
